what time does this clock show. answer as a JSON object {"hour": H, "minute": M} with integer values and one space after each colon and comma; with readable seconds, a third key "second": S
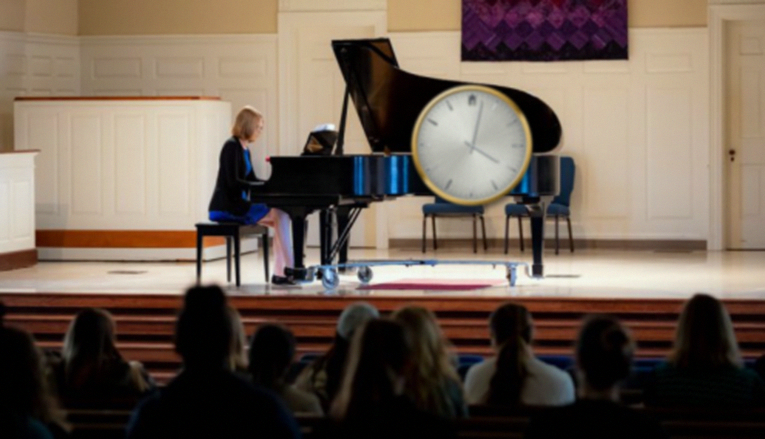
{"hour": 4, "minute": 2}
